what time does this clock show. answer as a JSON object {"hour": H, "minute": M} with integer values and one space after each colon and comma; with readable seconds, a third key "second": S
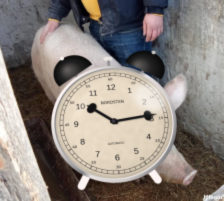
{"hour": 10, "minute": 14}
